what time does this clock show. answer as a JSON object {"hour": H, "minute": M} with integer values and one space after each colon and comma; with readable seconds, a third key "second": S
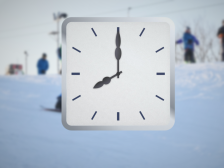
{"hour": 8, "minute": 0}
